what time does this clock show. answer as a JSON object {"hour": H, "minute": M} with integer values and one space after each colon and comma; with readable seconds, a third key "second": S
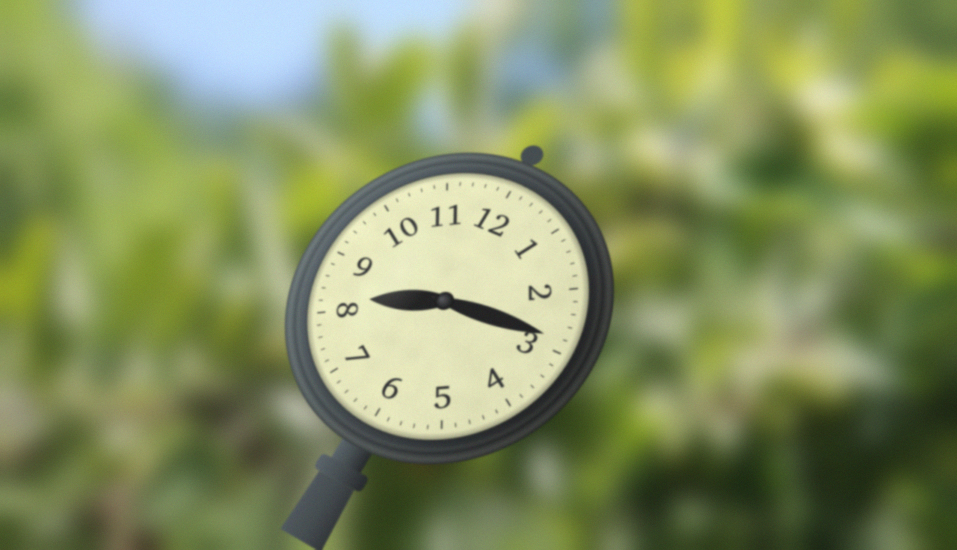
{"hour": 8, "minute": 14}
